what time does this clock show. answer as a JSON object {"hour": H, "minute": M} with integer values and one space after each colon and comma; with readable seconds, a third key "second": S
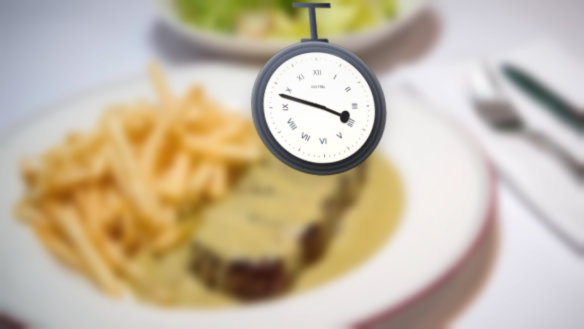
{"hour": 3, "minute": 48}
